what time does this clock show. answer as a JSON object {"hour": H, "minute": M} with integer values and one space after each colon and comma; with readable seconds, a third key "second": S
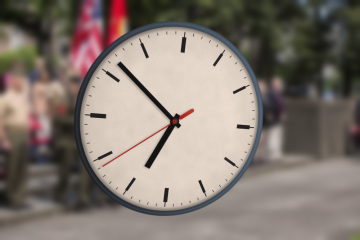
{"hour": 6, "minute": 51, "second": 39}
